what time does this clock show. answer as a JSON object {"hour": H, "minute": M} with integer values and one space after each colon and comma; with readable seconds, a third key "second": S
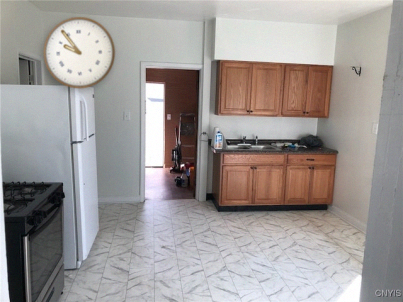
{"hour": 9, "minute": 54}
